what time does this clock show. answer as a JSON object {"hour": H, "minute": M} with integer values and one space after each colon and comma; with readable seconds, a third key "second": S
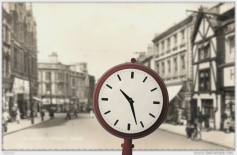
{"hour": 10, "minute": 27}
